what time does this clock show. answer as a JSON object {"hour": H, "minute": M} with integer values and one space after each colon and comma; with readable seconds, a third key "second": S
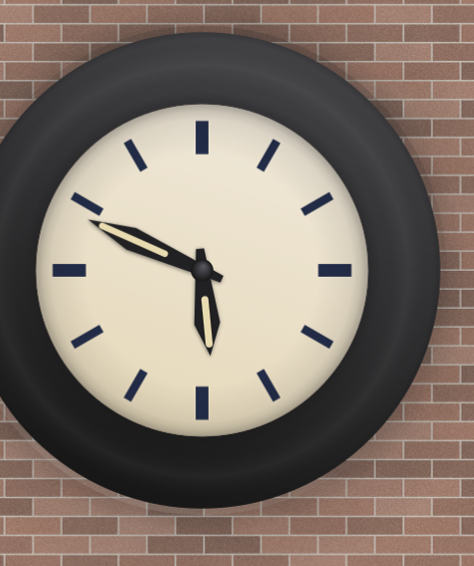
{"hour": 5, "minute": 49}
